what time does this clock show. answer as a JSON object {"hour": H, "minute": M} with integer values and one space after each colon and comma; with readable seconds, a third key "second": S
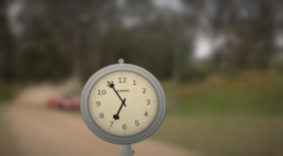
{"hour": 6, "minute": 55}
